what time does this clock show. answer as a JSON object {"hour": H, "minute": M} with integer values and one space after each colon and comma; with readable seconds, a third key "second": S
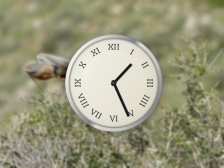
{"hour": 1, "minute": 26}
